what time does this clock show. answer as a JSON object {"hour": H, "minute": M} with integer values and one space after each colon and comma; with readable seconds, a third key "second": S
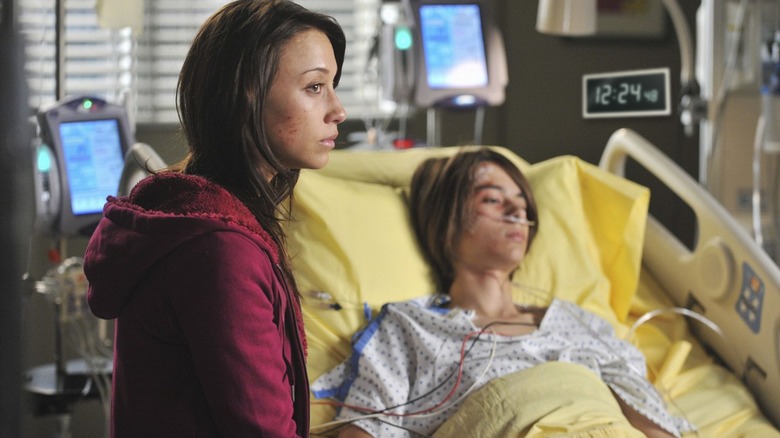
{"hour": 12, "minute": 24}
